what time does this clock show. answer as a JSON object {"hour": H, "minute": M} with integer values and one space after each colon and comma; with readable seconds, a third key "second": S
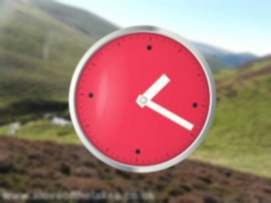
{"hour": 1, "minute": 19}
